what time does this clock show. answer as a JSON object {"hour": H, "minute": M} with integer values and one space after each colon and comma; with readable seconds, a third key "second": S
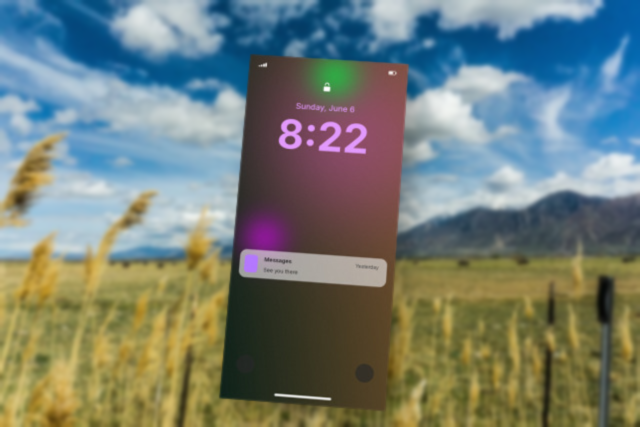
{"hour": 8, "minute": 22}
